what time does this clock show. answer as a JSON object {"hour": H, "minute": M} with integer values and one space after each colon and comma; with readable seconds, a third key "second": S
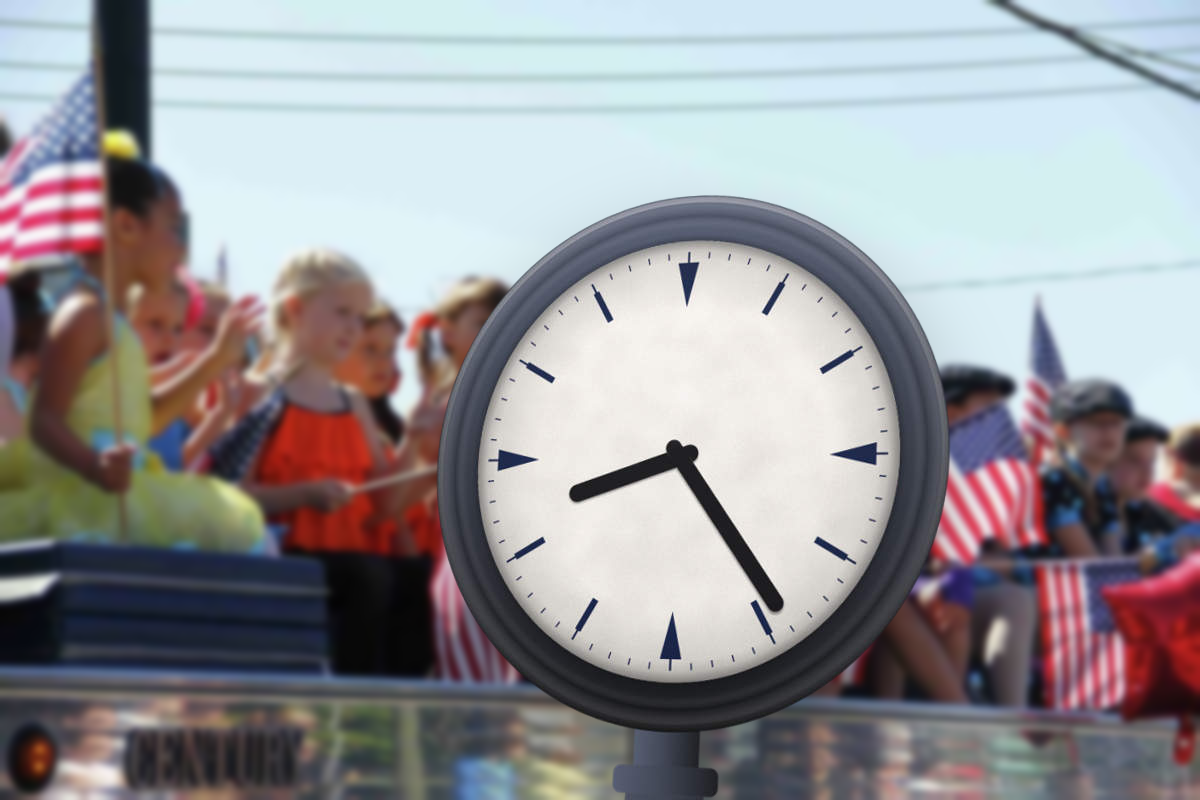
{"hour": 8, "minute": 24}
